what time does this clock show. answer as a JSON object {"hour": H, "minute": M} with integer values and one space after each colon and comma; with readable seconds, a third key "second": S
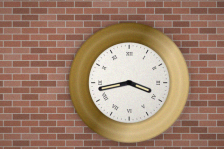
{"hour": 3, "minute": 43}
